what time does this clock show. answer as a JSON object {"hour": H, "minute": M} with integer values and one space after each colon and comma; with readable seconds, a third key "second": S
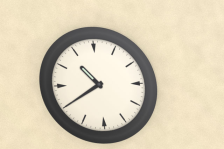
{"hour": 10, "minute": 40}
